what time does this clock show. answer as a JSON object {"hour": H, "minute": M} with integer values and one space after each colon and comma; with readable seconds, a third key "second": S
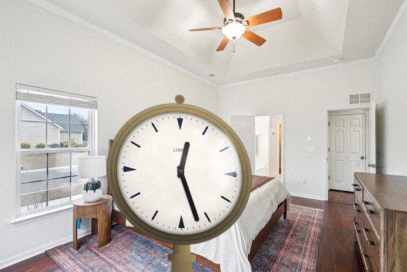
{"hour": 12, "minute": 27}
